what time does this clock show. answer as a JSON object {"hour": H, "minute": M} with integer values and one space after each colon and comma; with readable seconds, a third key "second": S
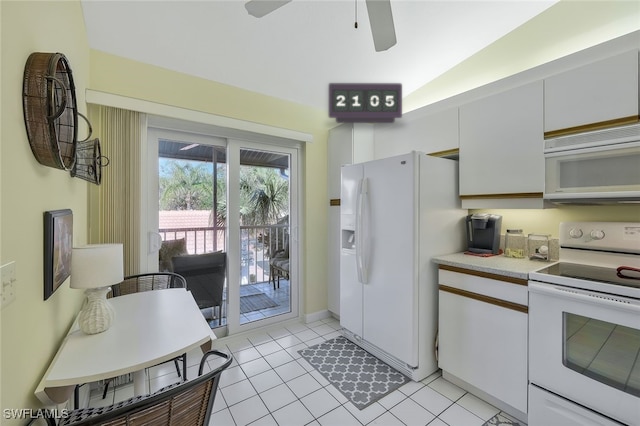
{"hour": 21, "minute": 5}
